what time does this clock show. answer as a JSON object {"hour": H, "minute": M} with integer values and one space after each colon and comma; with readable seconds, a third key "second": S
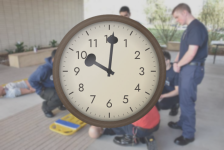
{"hour": 10, "minute": 1}
